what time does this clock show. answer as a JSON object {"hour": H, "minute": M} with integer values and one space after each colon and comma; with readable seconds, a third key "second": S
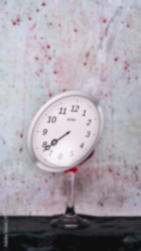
{"hour": 7, "minute": 38}
